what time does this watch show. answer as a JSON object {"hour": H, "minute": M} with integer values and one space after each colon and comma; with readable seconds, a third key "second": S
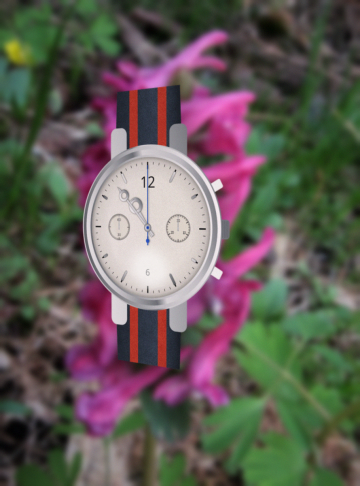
{"hour": 10, "minute": 53}
